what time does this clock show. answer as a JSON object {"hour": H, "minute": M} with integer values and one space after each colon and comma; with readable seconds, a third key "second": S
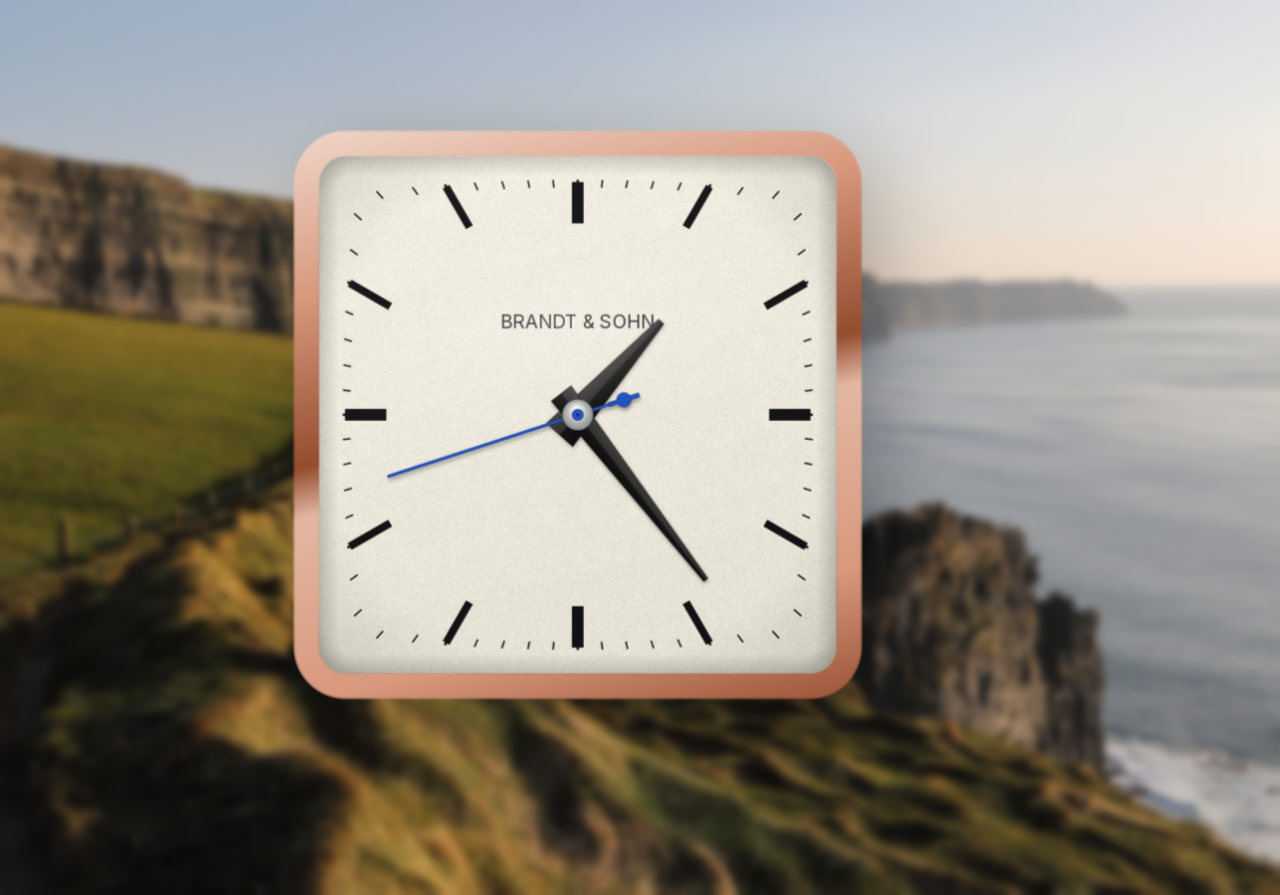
{"hour": 1, "minute": 23, "second": 42}
